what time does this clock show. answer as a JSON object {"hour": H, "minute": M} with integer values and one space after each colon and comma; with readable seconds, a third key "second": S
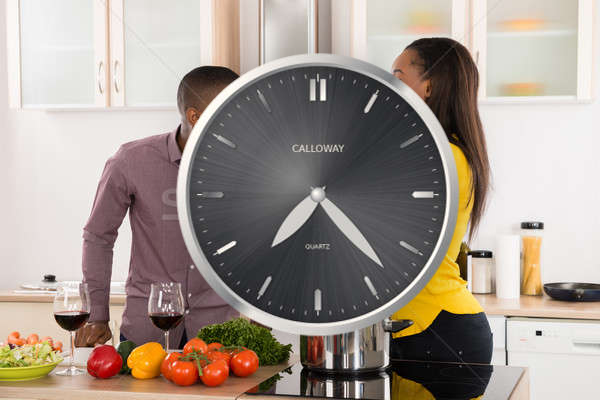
{"hour": 7, "minute": 23}
